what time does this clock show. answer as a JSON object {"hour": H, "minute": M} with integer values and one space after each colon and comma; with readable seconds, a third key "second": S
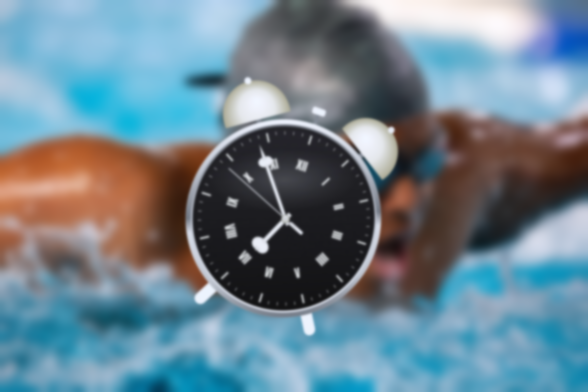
{"hour": 6, "minute": 53, "second": 49}
